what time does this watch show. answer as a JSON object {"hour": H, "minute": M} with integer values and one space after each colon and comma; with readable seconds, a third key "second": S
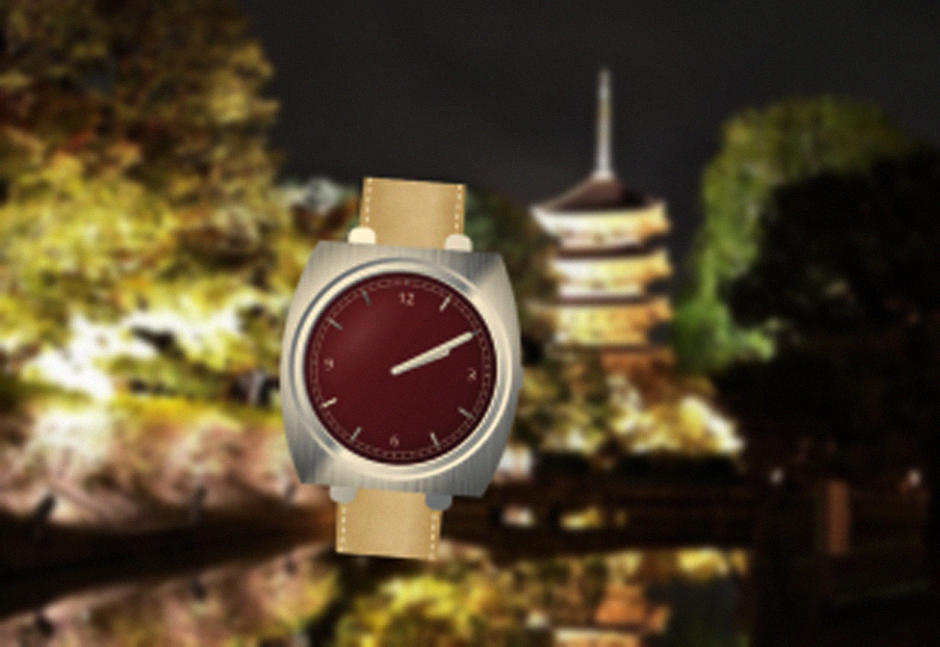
{"hour": 2, "minute": 10}
